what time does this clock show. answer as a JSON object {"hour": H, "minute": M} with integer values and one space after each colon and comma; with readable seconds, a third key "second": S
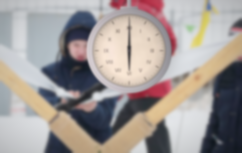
{"hour": 6, "minute": 0}
